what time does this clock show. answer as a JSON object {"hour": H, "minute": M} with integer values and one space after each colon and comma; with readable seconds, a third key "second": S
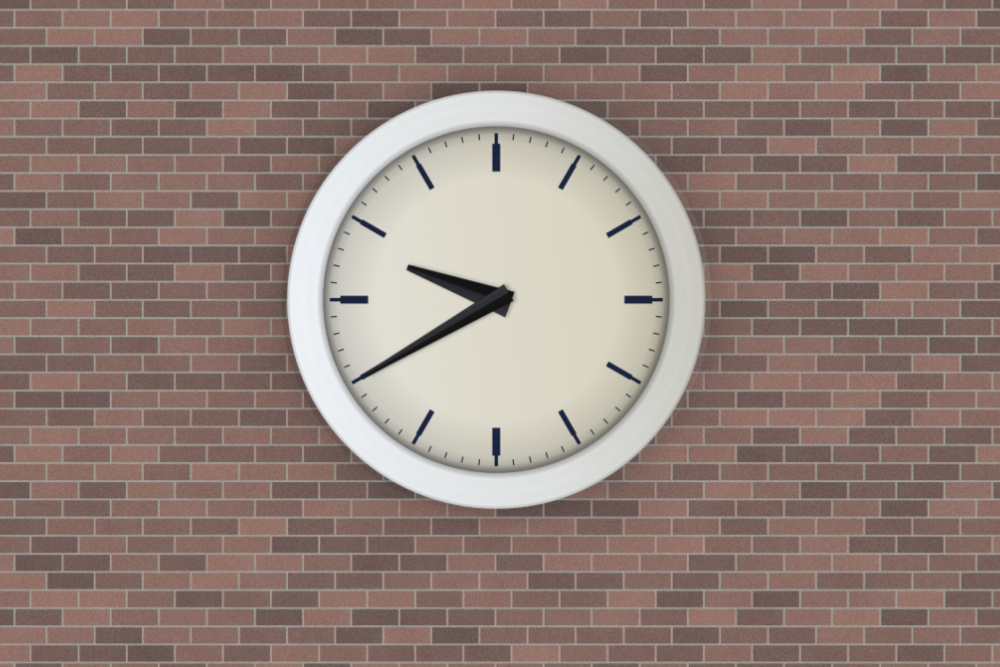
{"hour": 9, "minute": 40}
